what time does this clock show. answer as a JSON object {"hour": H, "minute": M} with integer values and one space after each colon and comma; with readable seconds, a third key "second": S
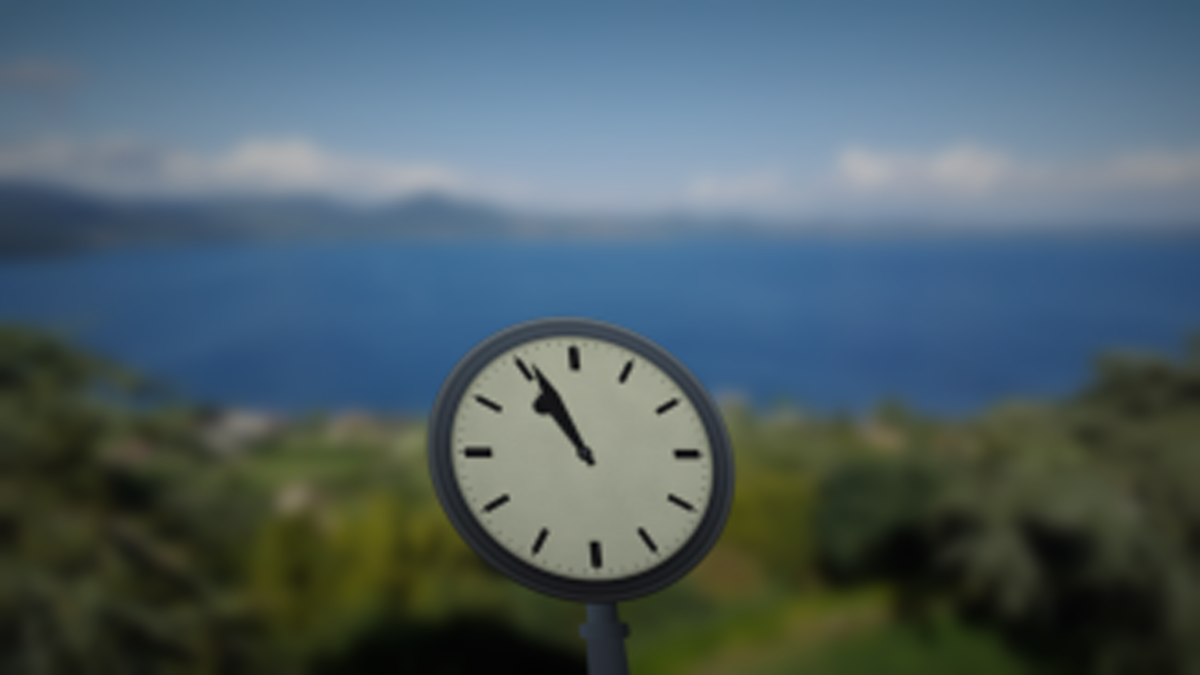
{"hour": 10, "minute": 56}
